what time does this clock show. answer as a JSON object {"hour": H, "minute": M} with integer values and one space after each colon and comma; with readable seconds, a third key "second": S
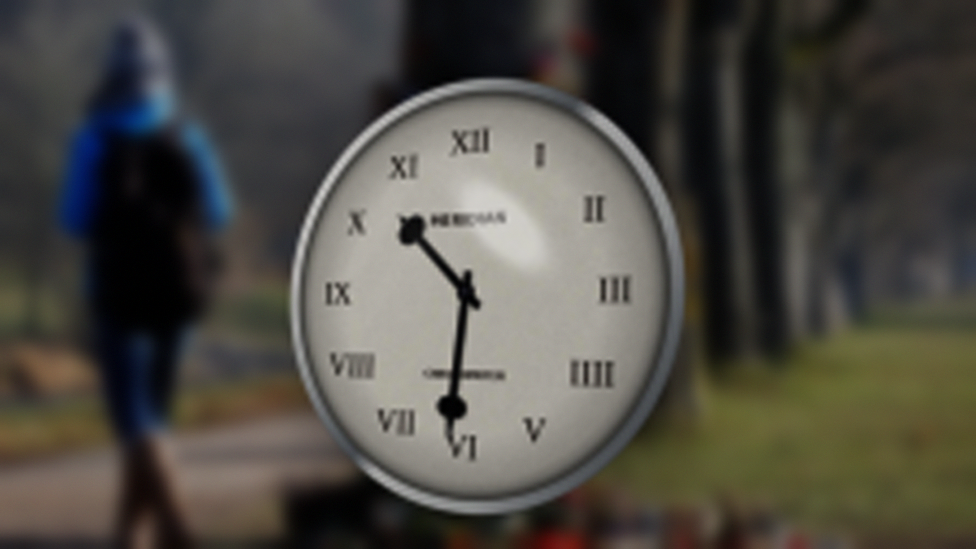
{"hour": 10, "minute": 31}
